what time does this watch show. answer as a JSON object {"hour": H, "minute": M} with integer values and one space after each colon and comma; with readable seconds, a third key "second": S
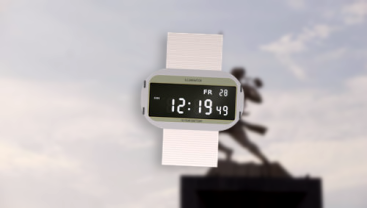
{"hour": 12, "minute": 19, "second": 49}
